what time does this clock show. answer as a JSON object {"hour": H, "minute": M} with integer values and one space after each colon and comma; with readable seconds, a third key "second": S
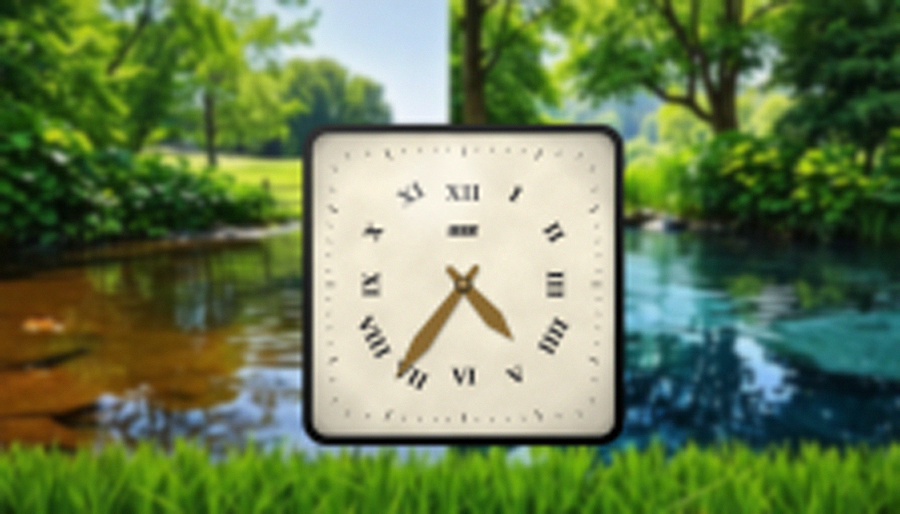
{"hour": 4, "minute": 36}
